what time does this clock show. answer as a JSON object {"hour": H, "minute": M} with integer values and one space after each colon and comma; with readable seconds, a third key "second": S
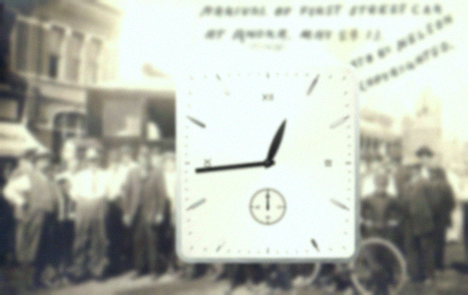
{"hour": 12, "minute": 44}
